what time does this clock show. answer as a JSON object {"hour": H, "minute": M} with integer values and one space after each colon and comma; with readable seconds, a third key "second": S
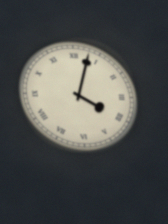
{"hour": 4, "minute": 3}
